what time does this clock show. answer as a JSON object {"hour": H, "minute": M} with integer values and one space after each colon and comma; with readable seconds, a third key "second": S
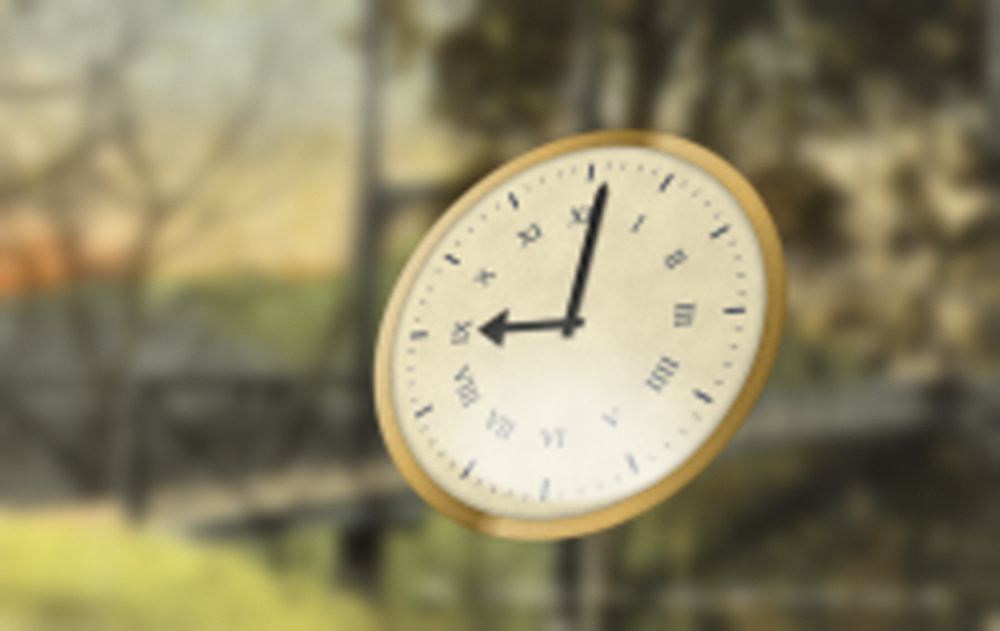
{"hour": 9, "minute": 1}
